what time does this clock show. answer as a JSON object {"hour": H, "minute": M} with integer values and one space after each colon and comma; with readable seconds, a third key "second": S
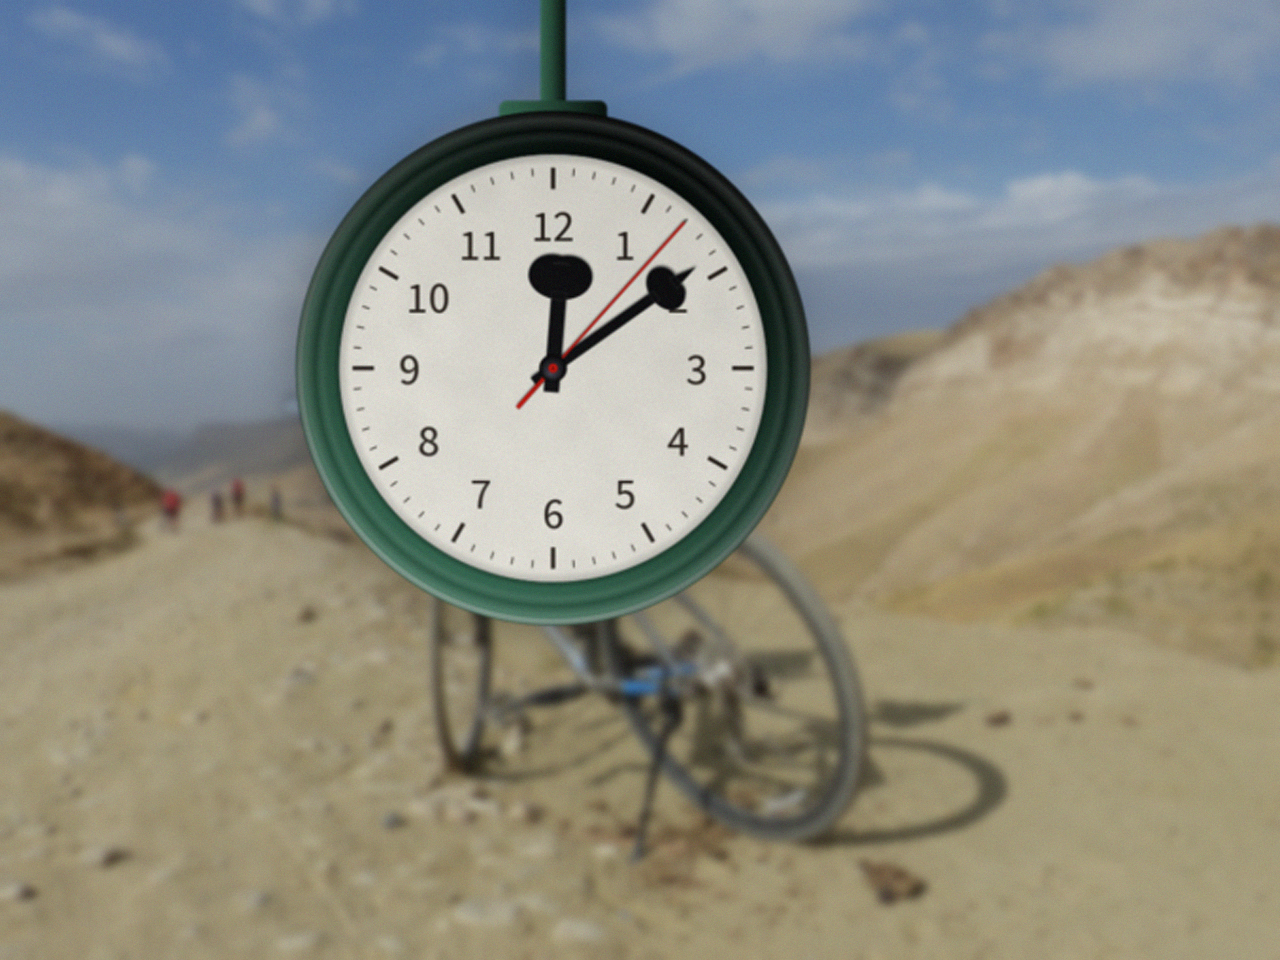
{"hour": 12, "minute": 9, "second": 7}
